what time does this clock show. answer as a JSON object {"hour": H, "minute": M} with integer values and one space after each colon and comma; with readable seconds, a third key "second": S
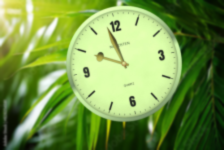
{"hour": 9, "minute": 58}
